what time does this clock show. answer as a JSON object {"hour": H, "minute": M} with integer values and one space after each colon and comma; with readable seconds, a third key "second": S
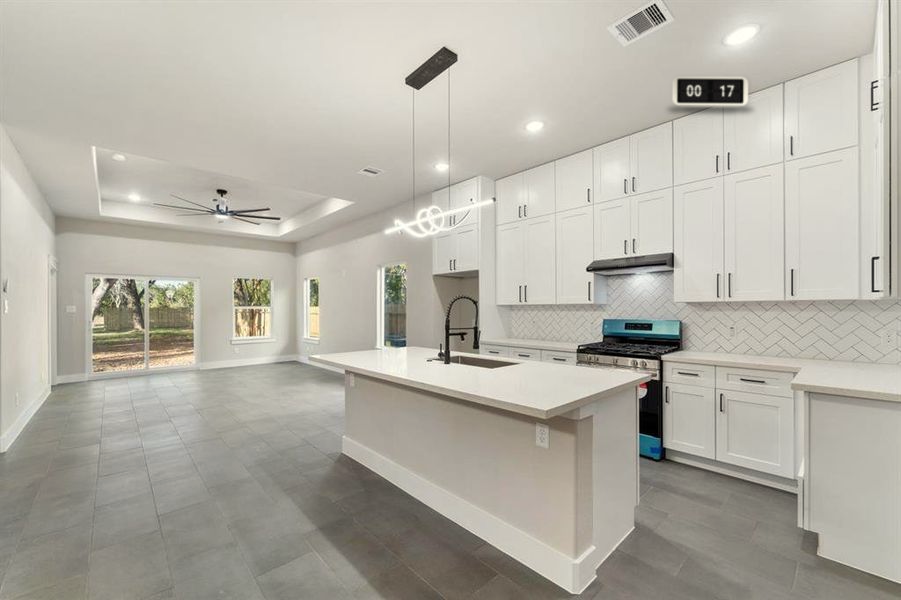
{"hour": 0, "minute": 17}
